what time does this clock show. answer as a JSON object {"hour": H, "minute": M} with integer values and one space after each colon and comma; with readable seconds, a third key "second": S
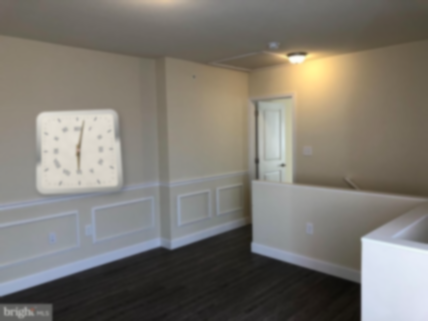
{"hour": 6, "minute": 2}
